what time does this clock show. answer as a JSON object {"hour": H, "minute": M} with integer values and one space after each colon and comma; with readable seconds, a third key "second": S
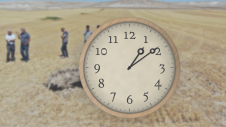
{"hour": 1, "minute": 9}
